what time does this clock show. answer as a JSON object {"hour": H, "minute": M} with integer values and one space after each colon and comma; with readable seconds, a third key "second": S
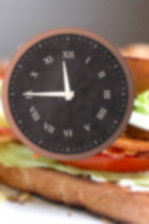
{"hour": 11, "minute": 45}
